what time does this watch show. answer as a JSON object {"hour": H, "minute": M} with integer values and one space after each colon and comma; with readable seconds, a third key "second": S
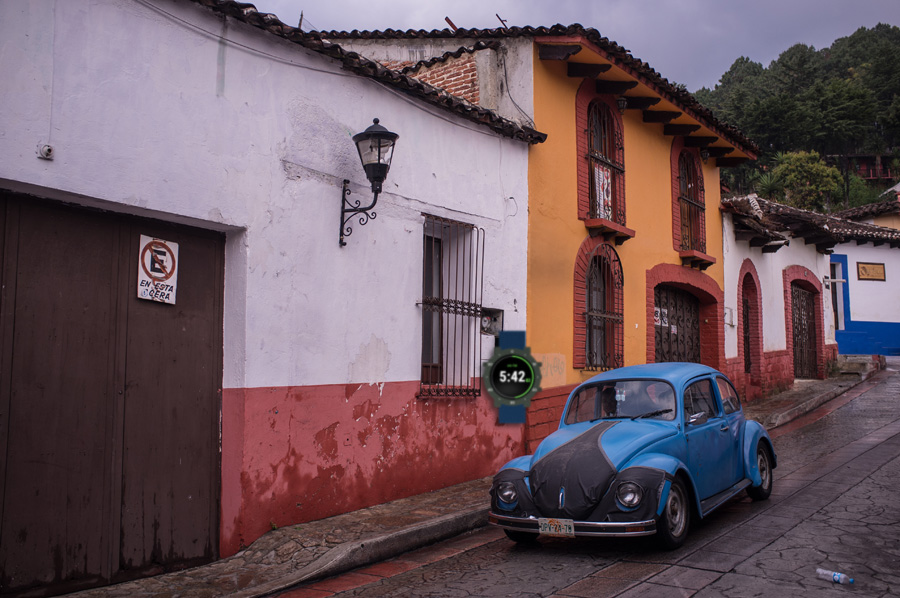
{"hour": 5, "minute": 42}
